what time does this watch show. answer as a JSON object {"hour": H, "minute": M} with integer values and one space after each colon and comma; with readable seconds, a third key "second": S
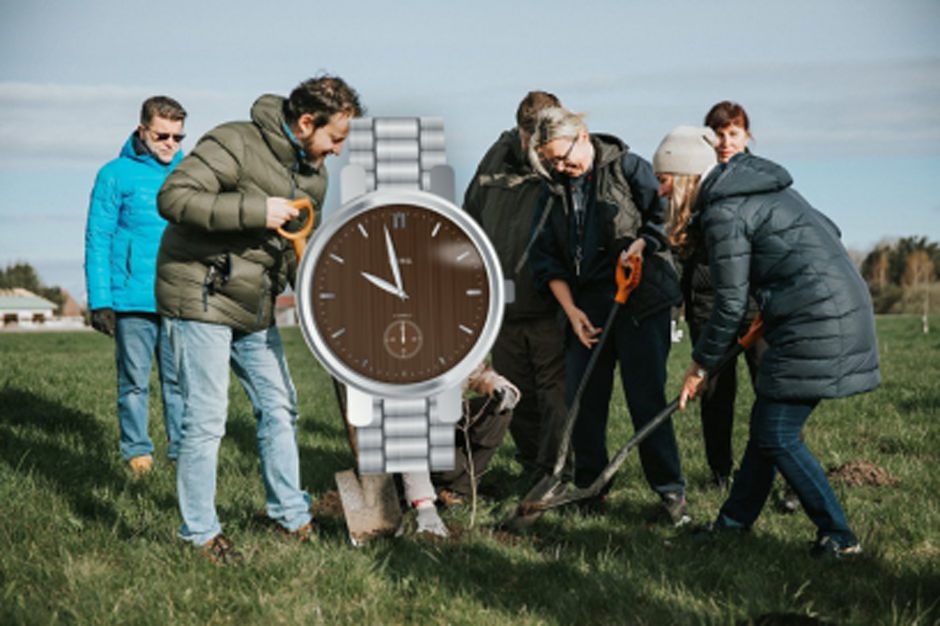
{"hour": 9, "minute": 58}
